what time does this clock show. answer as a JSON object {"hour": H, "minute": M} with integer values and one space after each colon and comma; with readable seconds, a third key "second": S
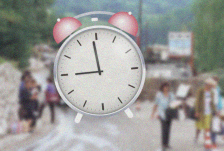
{"hour": 8, "minute": 59}
